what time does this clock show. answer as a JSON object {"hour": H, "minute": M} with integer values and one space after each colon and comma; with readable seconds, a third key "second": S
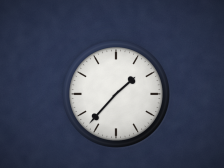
{"hour": 1, "minute": 37}
